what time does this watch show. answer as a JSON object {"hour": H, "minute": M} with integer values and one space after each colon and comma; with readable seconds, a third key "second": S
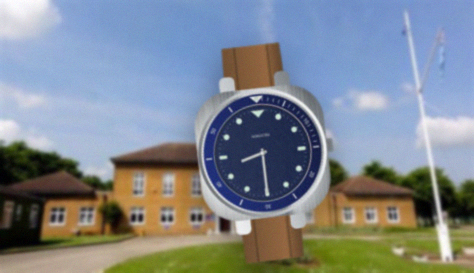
{"hour": 8, "minute": 30}
